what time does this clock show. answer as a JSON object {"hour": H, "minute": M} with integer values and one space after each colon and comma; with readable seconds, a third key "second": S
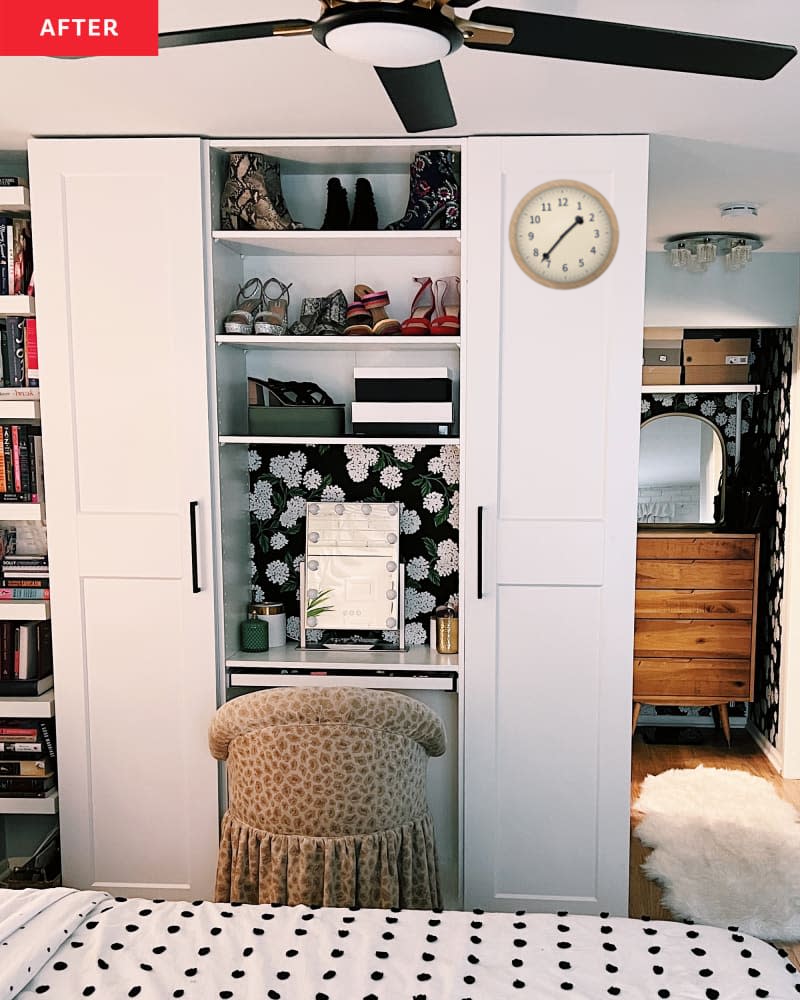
{"hour": 1, "minute": 37}
